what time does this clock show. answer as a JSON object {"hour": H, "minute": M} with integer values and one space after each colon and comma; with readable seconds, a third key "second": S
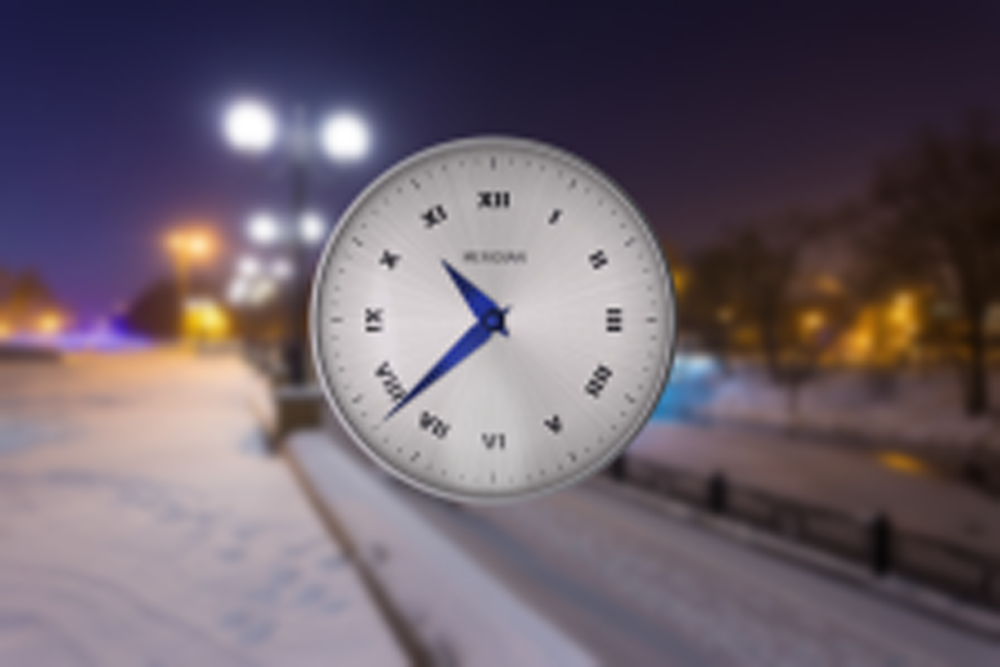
{"hour": 10, "minute": 38}
